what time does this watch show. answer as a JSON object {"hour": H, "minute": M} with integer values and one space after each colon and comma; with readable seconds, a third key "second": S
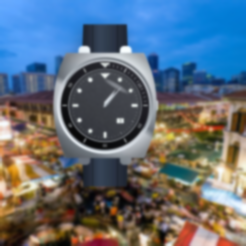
{"hour": 1, "minute": 7}
